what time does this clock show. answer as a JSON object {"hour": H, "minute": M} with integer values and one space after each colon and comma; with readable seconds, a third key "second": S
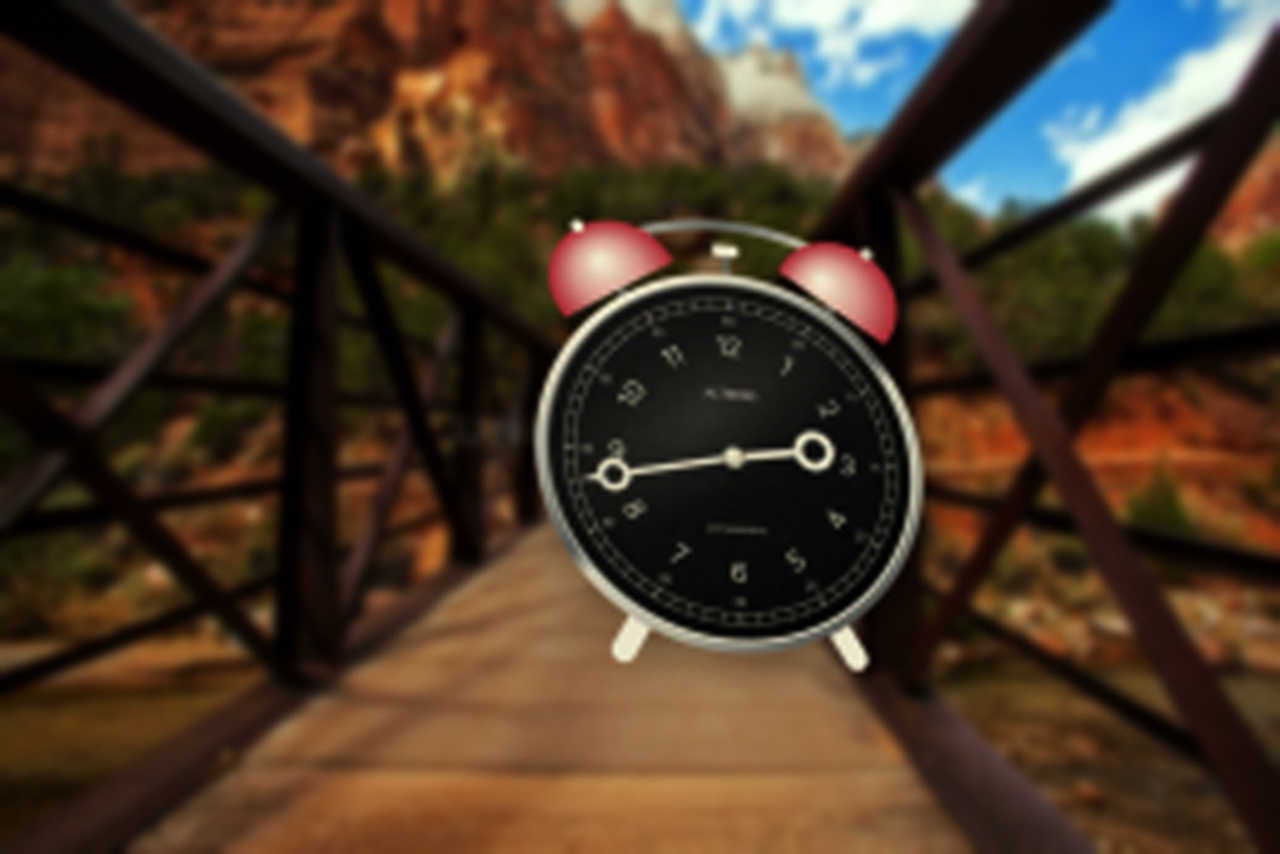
{"hour": 2, "minute": 43}
